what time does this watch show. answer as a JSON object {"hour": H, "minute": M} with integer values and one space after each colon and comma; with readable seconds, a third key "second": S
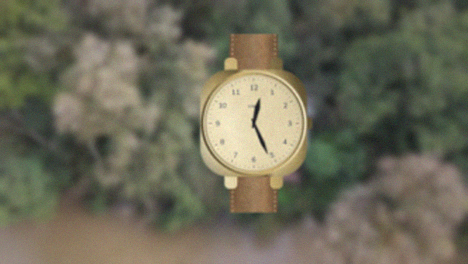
{"hour": 12, "minute": 26}
